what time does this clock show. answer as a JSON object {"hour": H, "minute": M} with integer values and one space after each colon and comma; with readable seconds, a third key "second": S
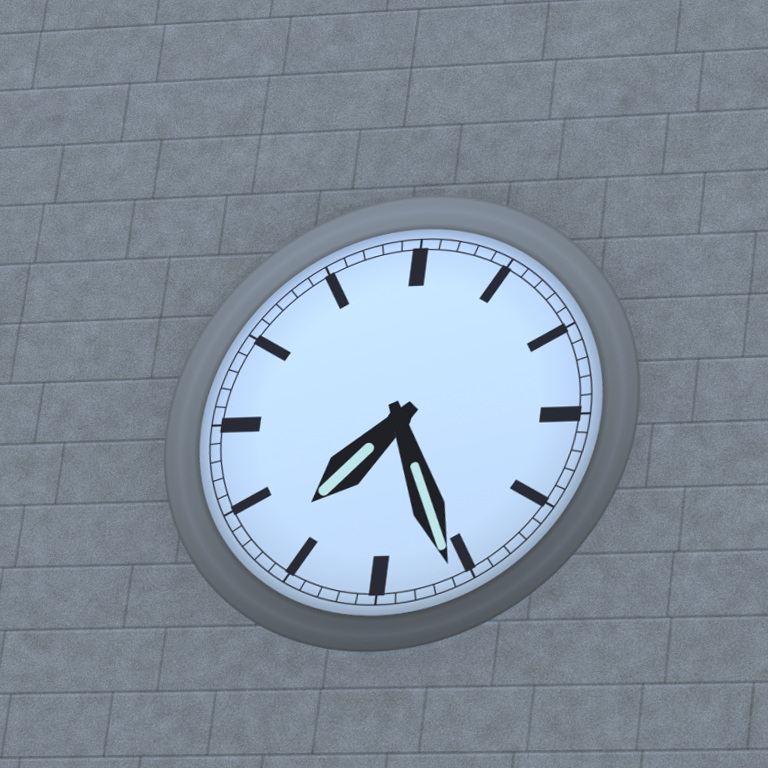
{"hour": 7, "minute": 26}
